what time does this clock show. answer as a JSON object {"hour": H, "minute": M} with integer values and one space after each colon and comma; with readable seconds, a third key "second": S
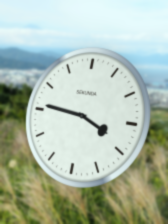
{"hour": 3, "minute": 46}
